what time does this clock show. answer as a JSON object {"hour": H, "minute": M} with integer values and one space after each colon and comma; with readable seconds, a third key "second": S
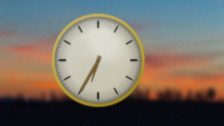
{"hour": 6, "minute": 35}
